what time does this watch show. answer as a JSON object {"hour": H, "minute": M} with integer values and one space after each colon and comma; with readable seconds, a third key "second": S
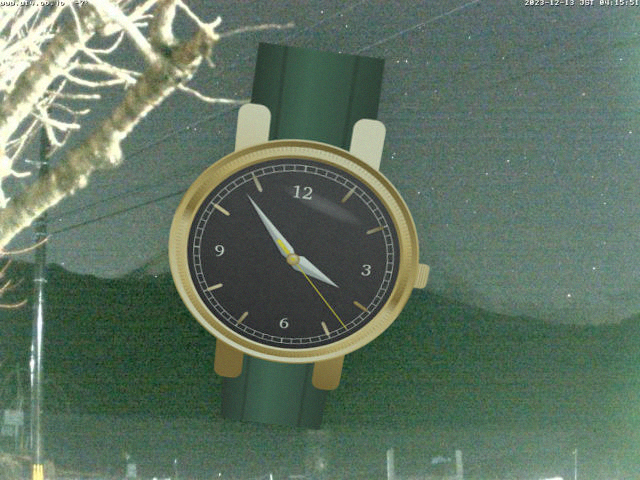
{"hour": 3, "minute": 53, "second": 23}
